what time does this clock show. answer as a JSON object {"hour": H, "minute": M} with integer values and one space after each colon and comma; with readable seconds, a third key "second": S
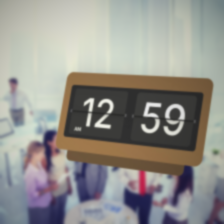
{"hour": 12, "minute": 59}
